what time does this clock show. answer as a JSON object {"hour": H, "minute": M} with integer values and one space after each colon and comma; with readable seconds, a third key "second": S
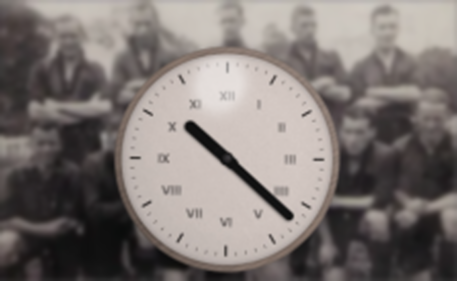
{"hour": 10, "minute": 22}
